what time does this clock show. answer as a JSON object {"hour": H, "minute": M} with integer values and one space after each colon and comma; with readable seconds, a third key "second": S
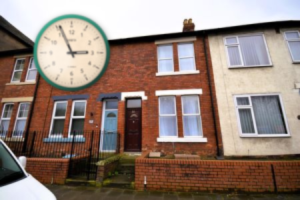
{"hour": 2, "minute": 56}
